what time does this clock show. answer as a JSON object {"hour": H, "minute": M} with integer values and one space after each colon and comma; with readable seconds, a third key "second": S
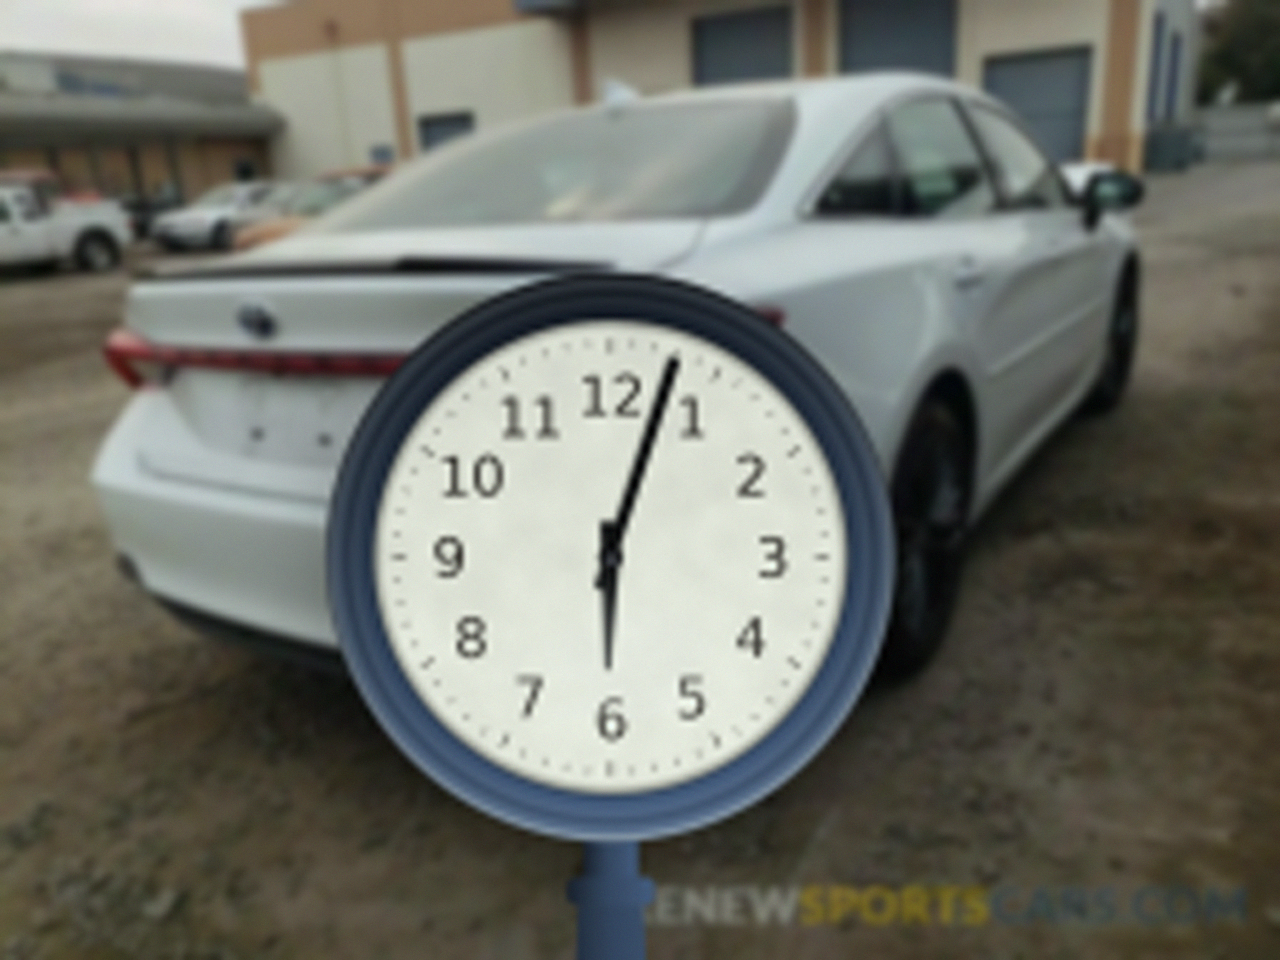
{"hour": 6, "minute": 3}
